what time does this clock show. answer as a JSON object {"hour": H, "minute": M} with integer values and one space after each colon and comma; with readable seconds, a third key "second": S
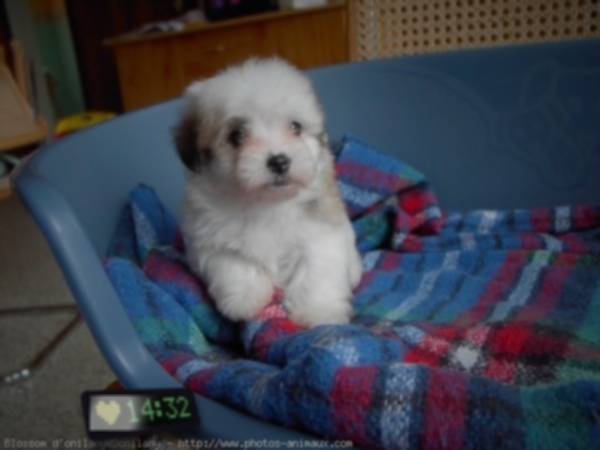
{"hour": 14, "minute": 32}
